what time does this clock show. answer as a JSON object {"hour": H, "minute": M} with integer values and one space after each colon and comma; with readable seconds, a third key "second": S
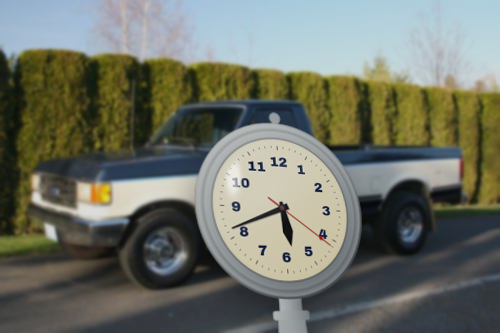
{"hour": 5, "minute": 41, "second": 21}
